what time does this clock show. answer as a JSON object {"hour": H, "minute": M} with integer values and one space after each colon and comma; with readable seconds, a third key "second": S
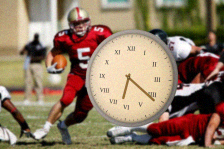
{"hour": 6, "minute": 21}
